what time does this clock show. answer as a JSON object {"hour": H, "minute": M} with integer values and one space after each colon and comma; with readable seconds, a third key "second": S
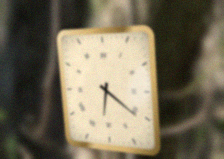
{"hour": 6, "minute": 21}
